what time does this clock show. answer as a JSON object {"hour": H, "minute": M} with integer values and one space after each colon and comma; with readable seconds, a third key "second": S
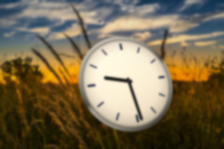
{"hour": 9, "minute": 29}
